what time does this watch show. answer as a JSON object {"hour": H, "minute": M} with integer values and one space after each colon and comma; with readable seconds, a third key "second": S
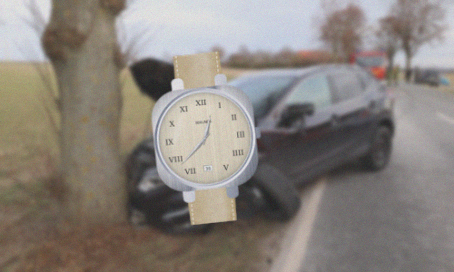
{"hour": 12, "minute": 38}
